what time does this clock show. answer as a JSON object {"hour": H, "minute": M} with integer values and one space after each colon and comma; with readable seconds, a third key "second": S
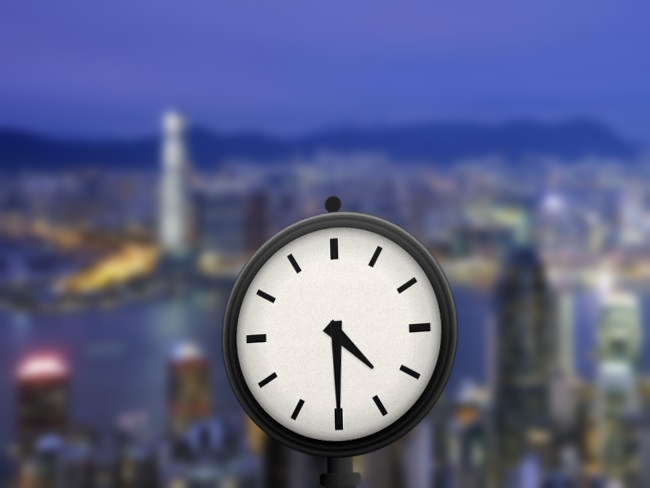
{"hour": 4, "minute": 30}
